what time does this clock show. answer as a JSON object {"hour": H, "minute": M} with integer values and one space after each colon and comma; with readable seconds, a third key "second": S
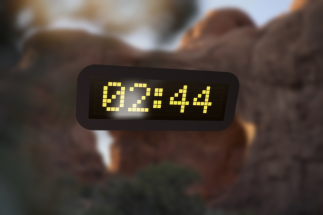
{"hour": 2, "minute": 44}
